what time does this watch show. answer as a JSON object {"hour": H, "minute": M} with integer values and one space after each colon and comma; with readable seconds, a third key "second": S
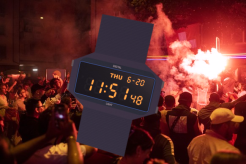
{"hour": 11, "minute": 51, "second": 48}
